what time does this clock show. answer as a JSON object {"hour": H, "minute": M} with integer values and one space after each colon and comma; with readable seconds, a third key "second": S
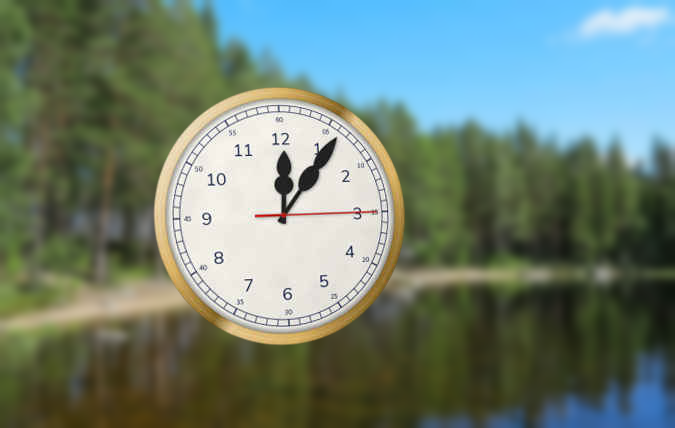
{"hour": 12, "minute": 6, "second": 15}
